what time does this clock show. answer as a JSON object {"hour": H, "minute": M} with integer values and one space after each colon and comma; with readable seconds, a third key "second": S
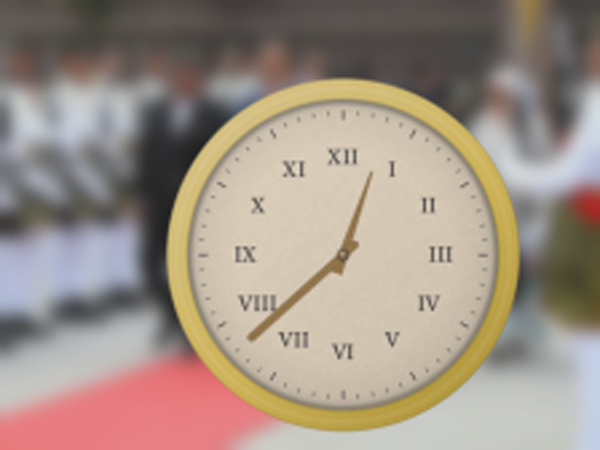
{"hour": 12, "minute": 38}
